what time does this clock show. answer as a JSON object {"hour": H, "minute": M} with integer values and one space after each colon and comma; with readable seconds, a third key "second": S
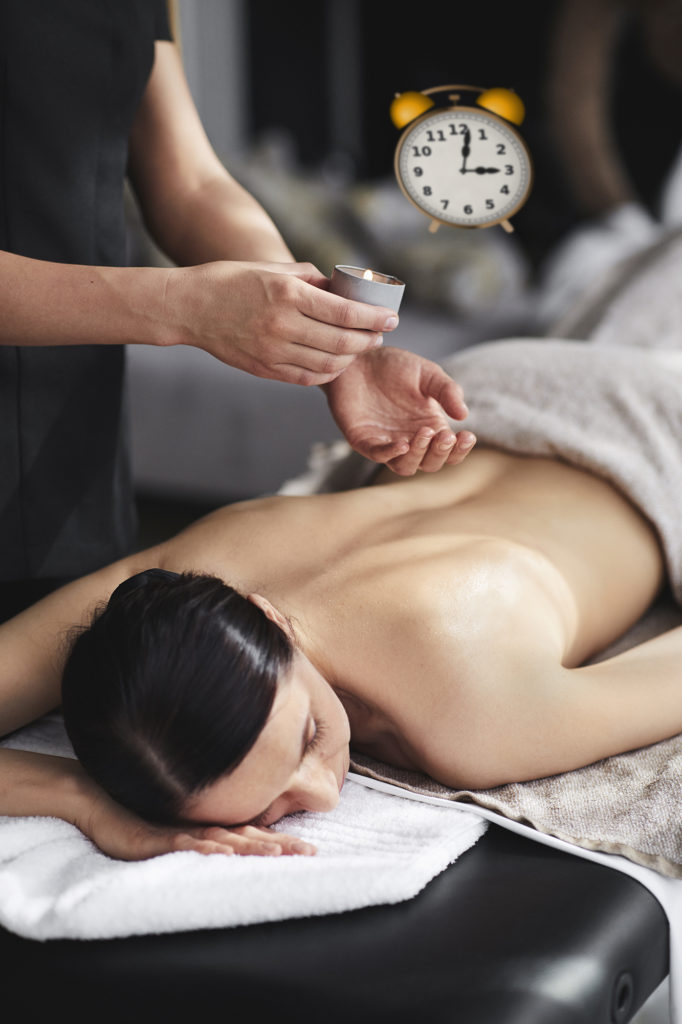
{"hour": 3, "minute": 2}
